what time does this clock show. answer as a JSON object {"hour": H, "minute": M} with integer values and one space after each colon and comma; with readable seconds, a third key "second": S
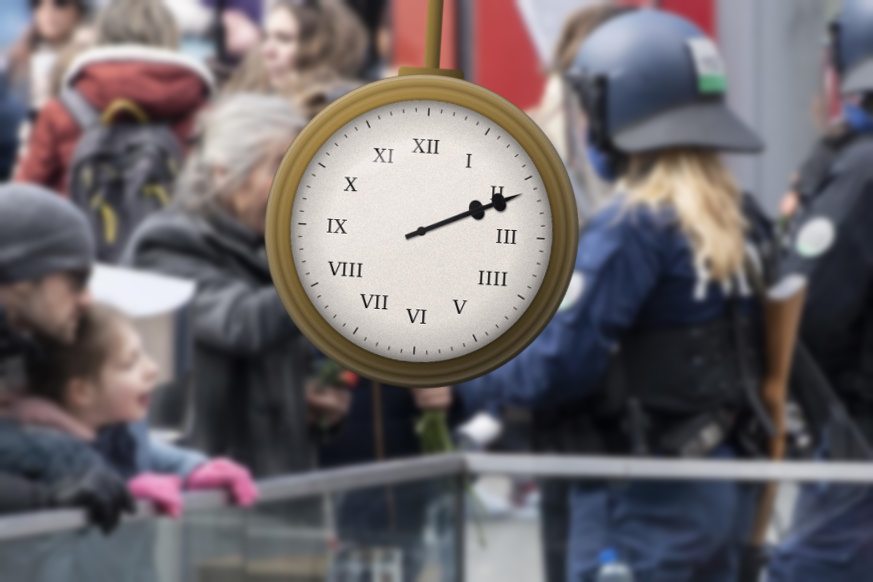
{"hour": 2, "minute": 11}
